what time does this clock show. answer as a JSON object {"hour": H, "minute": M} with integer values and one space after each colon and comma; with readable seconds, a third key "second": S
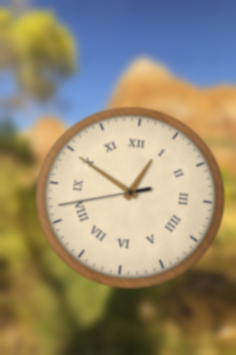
{"hour": 12, "minute": 49, "second": 42}
